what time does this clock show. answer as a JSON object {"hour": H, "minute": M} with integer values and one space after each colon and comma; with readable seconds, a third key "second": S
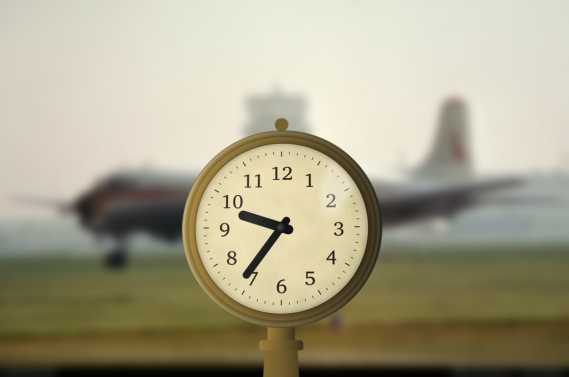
{"hour": 9, "minute": 36}
